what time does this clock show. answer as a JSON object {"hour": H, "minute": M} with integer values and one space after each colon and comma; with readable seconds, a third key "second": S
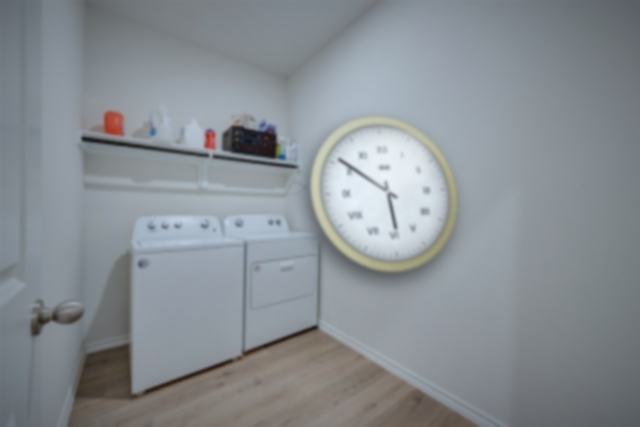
{"hour": 5, "minute": 51}
